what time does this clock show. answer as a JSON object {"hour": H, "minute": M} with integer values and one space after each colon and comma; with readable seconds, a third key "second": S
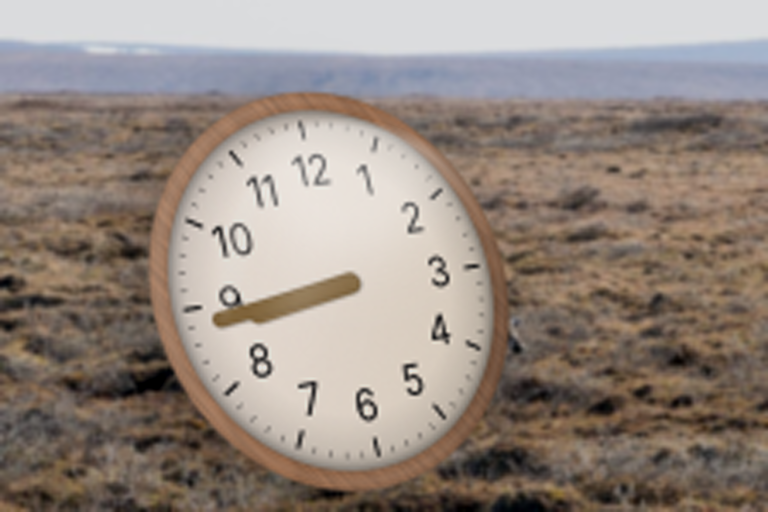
{"hour": 8, "minute": 44}
